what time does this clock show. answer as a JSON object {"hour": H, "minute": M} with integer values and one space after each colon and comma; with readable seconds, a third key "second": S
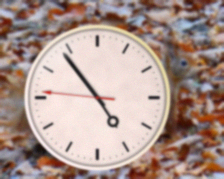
{"hour": 4, "minute": 53, "second": 46}
